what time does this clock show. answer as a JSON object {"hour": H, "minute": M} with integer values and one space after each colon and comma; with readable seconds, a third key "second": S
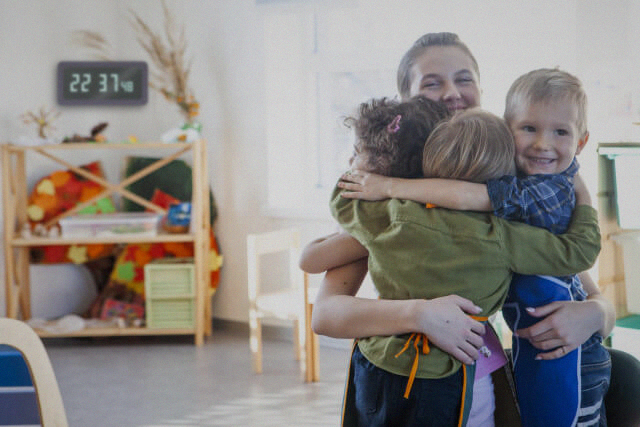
{"hour": 22, "minute": 37}
